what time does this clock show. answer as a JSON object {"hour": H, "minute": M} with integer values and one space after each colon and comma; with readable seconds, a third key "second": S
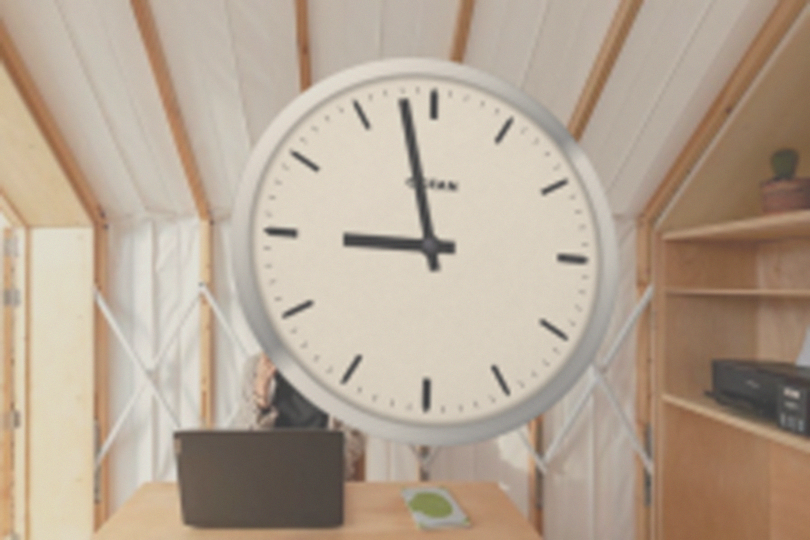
{"hour": 8, "minute": 58}
